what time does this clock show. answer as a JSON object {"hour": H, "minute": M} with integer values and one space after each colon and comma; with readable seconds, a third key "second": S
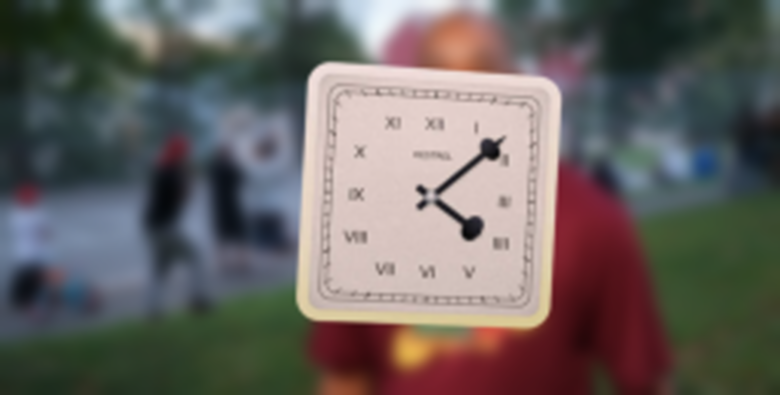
{"hour": 4, "minute": 8}
